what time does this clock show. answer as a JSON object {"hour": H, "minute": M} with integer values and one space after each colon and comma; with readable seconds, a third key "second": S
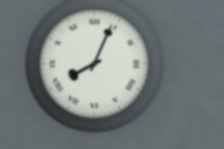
{"hour": 8, "minute": 4}
